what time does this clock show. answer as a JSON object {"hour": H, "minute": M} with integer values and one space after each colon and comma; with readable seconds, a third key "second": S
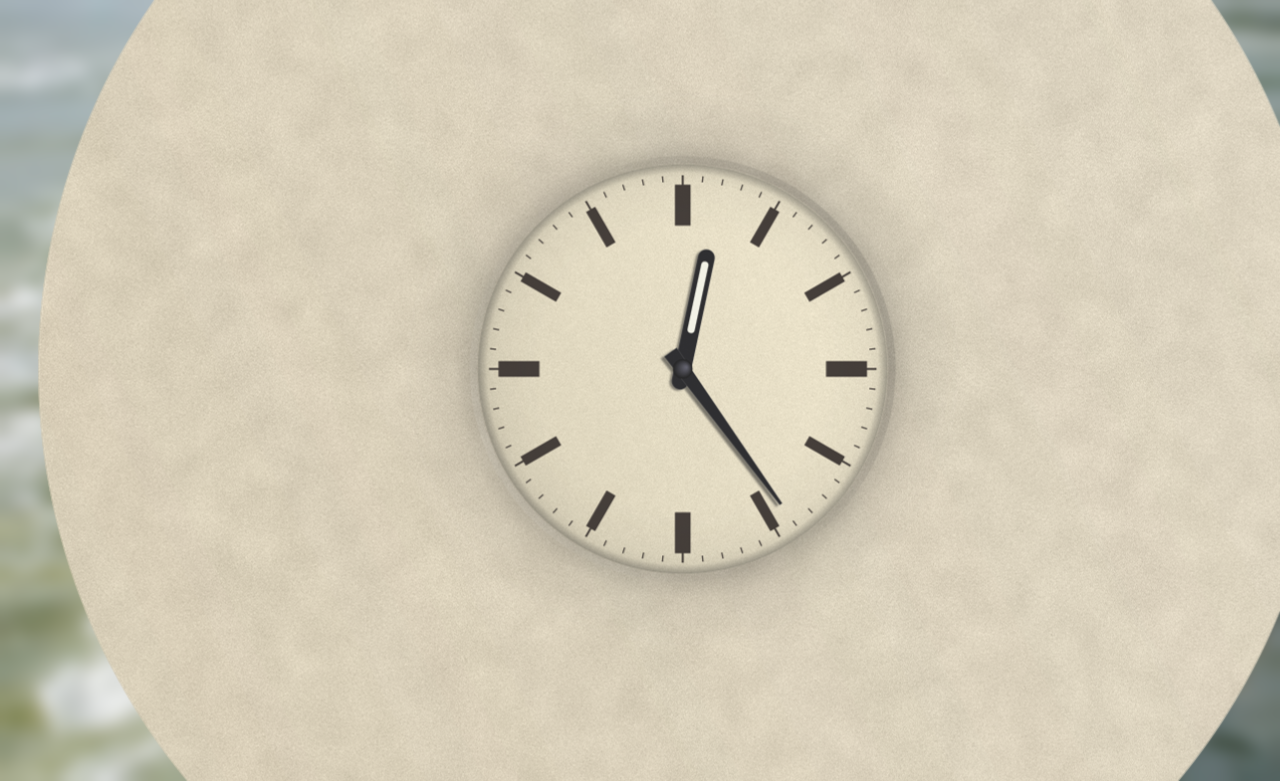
{"hour": 12, "minute": 24}
